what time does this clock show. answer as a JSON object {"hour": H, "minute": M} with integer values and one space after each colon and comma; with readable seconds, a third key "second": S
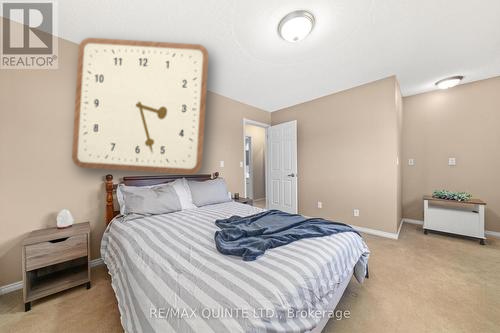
{"hour": 3, "minute": 27}
